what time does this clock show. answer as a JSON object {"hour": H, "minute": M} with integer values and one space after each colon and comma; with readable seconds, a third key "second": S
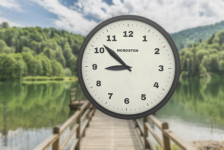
{"hour": 8, "minute": 52}
